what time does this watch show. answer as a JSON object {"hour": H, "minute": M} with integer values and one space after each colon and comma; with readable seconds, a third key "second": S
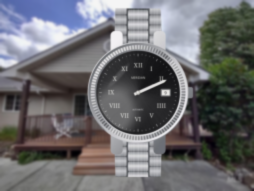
{"hour": 2, "minute": 11}
